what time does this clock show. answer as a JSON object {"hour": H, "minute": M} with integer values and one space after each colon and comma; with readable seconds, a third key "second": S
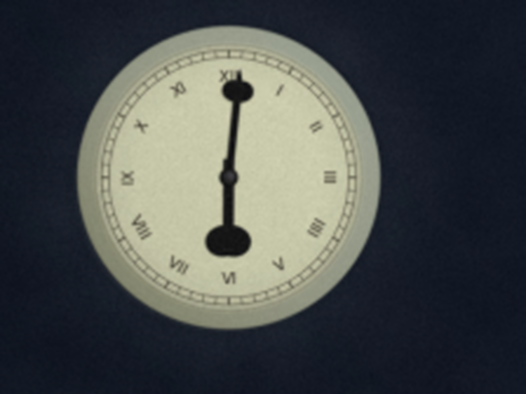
{"hour": 6, "minute": 1}
